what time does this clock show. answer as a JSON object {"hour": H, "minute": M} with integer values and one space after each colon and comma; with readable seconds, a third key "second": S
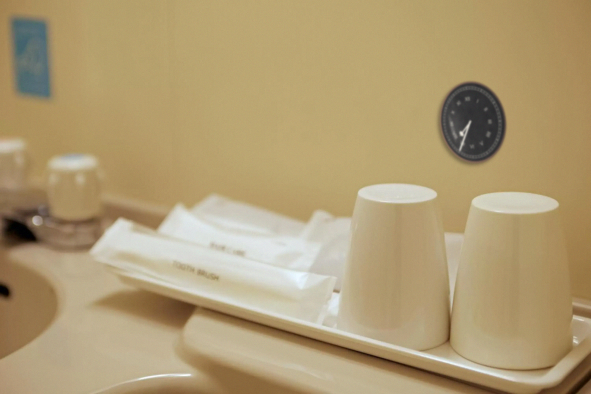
{"hour": 7, "minute": 35}
